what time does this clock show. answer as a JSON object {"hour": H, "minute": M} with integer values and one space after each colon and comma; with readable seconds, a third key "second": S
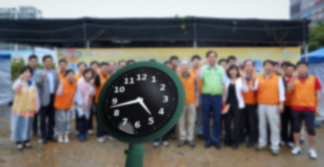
{"hour": 4, "minute": 43}
